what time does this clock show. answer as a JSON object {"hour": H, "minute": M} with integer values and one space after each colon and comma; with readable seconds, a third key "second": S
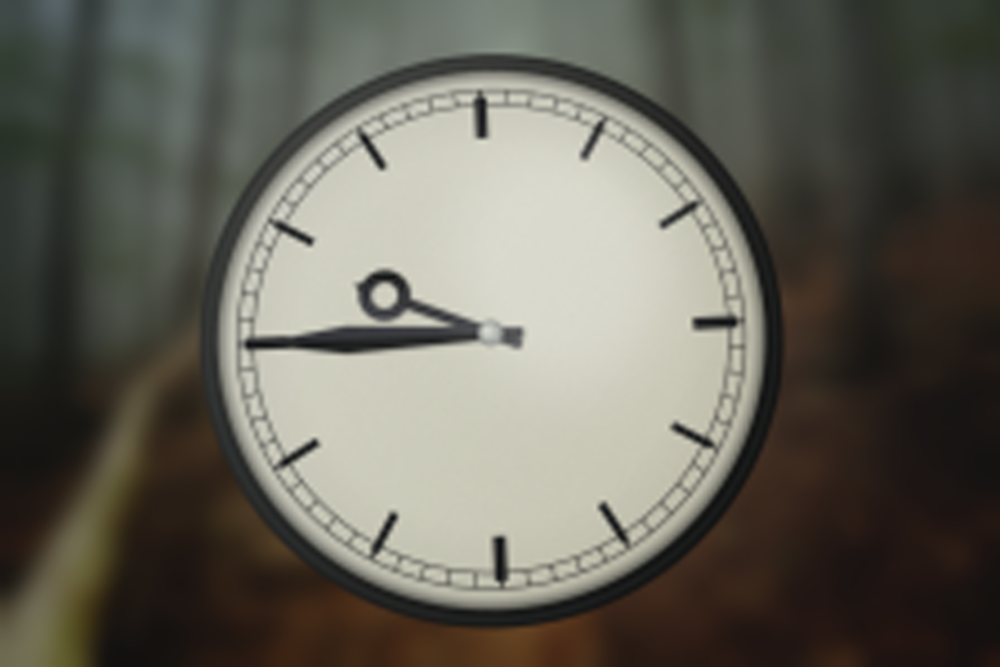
{"hour": 9, "minute": 45}
